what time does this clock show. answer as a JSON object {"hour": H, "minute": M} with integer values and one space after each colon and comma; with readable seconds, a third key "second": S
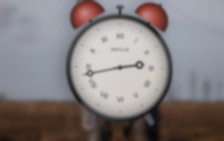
{"hour": 2, "minute": 43}
